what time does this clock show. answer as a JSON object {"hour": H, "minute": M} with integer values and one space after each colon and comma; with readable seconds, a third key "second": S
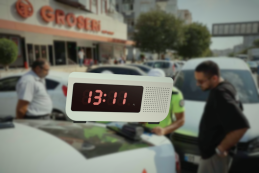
{"hour": 13, "minute": 11}
